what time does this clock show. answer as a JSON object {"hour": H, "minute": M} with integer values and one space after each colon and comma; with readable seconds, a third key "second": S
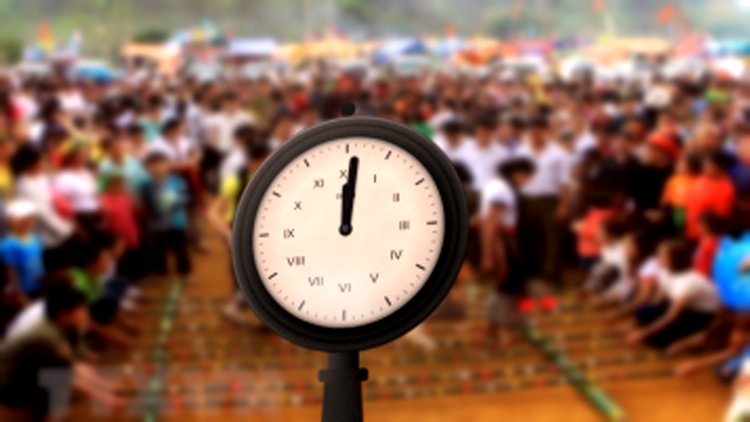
{"hour": 12, "minute": 1}
